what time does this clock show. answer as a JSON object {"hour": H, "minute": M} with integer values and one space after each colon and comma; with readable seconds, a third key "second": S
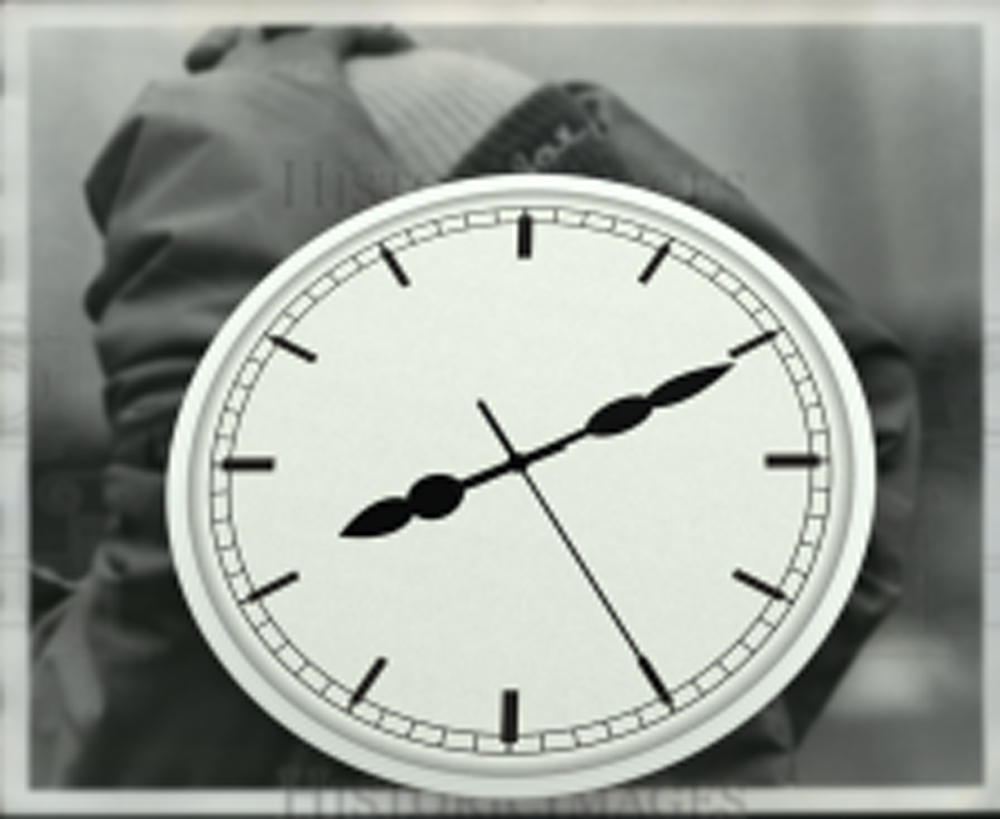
{"hour": 8, "minute": 10, "second": 25}
